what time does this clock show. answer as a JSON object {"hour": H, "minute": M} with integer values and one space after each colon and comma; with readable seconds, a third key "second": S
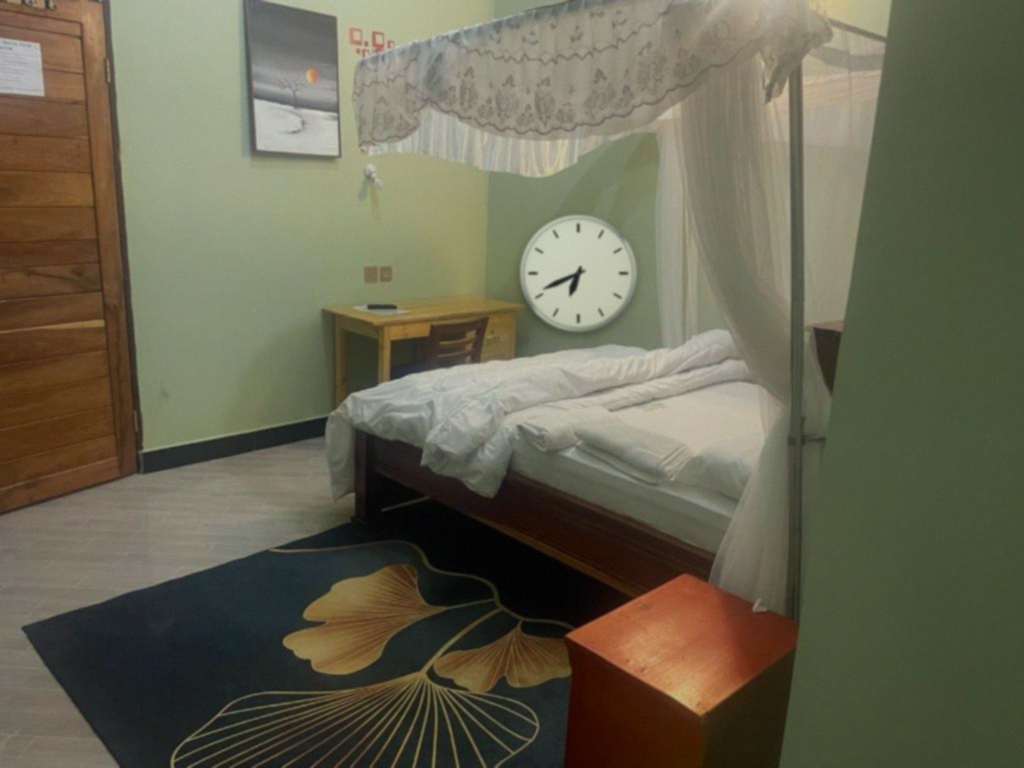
{"hour": 6, "minute": 41}
